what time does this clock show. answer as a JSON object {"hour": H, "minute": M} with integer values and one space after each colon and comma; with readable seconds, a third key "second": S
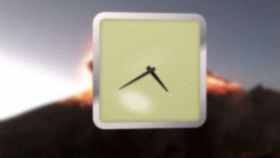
{"hour": 4, "minute": 40}
